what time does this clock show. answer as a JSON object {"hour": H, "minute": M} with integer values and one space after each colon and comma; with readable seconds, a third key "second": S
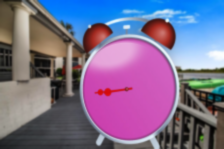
{"hour": 8, "minute": 44}
